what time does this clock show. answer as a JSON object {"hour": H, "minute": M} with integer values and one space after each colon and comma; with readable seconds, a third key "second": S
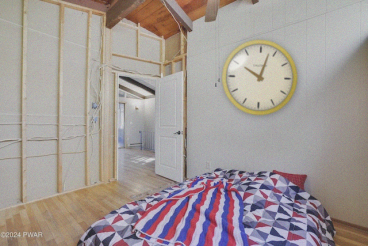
{"hour": 10, "minute": 3}
